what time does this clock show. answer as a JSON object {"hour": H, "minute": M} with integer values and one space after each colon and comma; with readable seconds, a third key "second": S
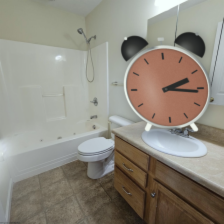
{"hour": 2, "minute": 16}
